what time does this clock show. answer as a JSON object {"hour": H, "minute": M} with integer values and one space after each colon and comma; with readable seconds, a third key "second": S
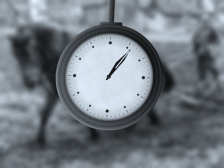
{"hour": 1, "minute": 6}
